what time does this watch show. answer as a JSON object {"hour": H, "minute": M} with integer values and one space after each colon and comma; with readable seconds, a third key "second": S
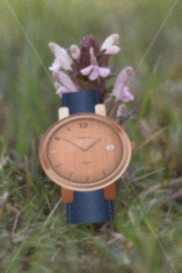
{"hour": 1, "minute": 51}
